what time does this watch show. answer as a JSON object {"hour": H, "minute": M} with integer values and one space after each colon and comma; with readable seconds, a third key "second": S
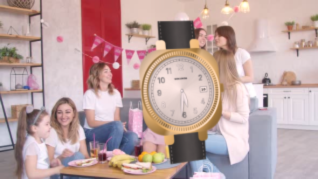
{"hour": 5, "minute": 31}
